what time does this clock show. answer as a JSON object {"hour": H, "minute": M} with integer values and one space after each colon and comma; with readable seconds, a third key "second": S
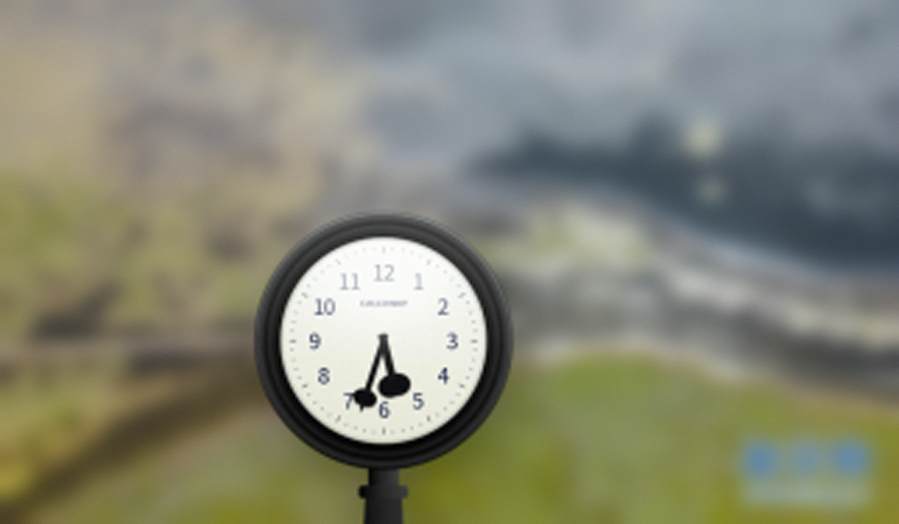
{"hour": 5, "minute": 33}
